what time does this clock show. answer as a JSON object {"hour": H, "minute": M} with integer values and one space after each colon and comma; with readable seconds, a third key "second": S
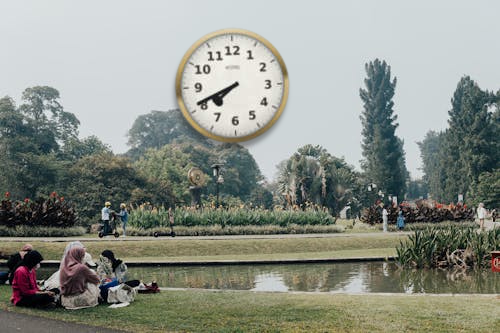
{"hour": 7, "minute": 41}
